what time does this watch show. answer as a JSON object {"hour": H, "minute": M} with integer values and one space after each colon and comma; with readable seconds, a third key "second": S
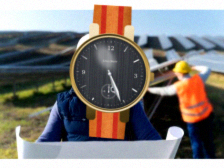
{"hour": 5, "minute": 26}
